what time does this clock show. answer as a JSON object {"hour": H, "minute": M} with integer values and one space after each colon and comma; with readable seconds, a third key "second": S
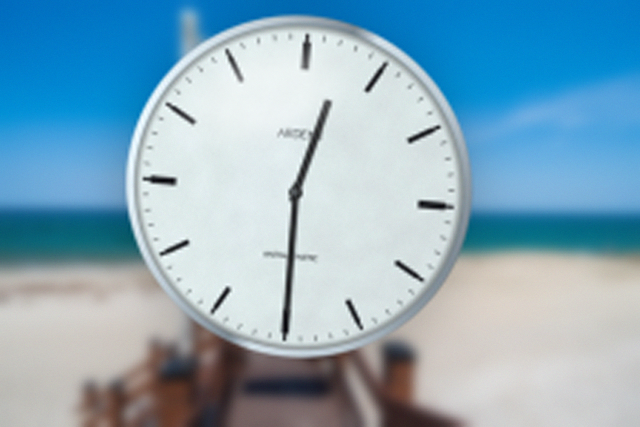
{"hour": 12, "minute": 30}
